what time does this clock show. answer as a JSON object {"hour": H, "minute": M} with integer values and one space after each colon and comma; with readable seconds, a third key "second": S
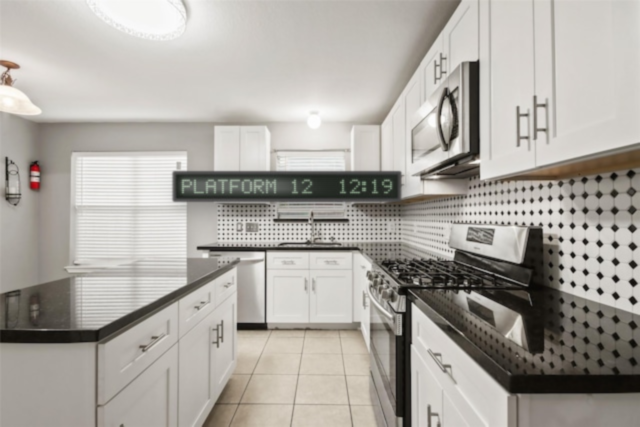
{"hour": 12, "minute": 19}
